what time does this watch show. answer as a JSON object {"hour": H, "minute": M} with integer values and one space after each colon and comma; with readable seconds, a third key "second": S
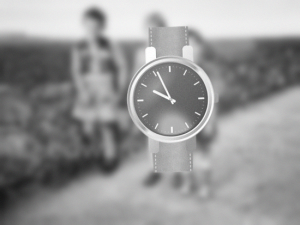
{"hour": 9, "minute": 56}
